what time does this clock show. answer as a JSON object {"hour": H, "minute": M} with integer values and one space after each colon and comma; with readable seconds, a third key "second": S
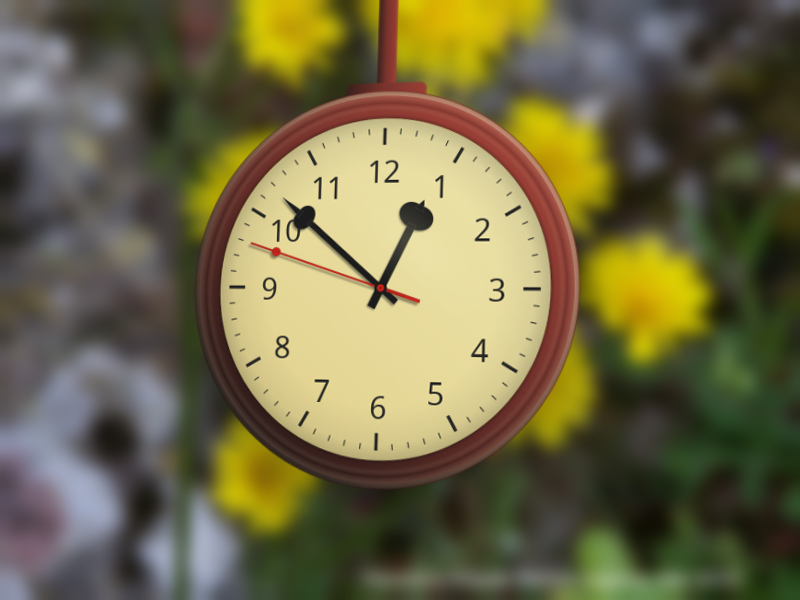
{"hour": 12, "minute": 51, "second": 48}
